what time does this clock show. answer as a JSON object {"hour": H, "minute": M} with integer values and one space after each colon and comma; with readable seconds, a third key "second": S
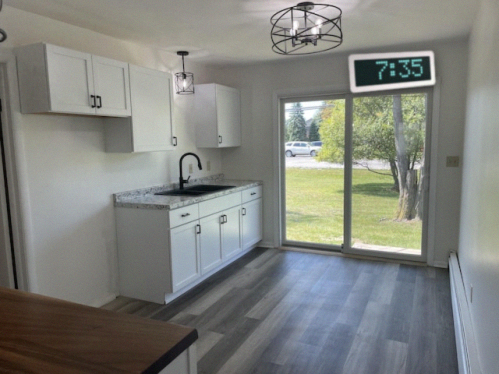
{"hour": 7, "minute": 35}
